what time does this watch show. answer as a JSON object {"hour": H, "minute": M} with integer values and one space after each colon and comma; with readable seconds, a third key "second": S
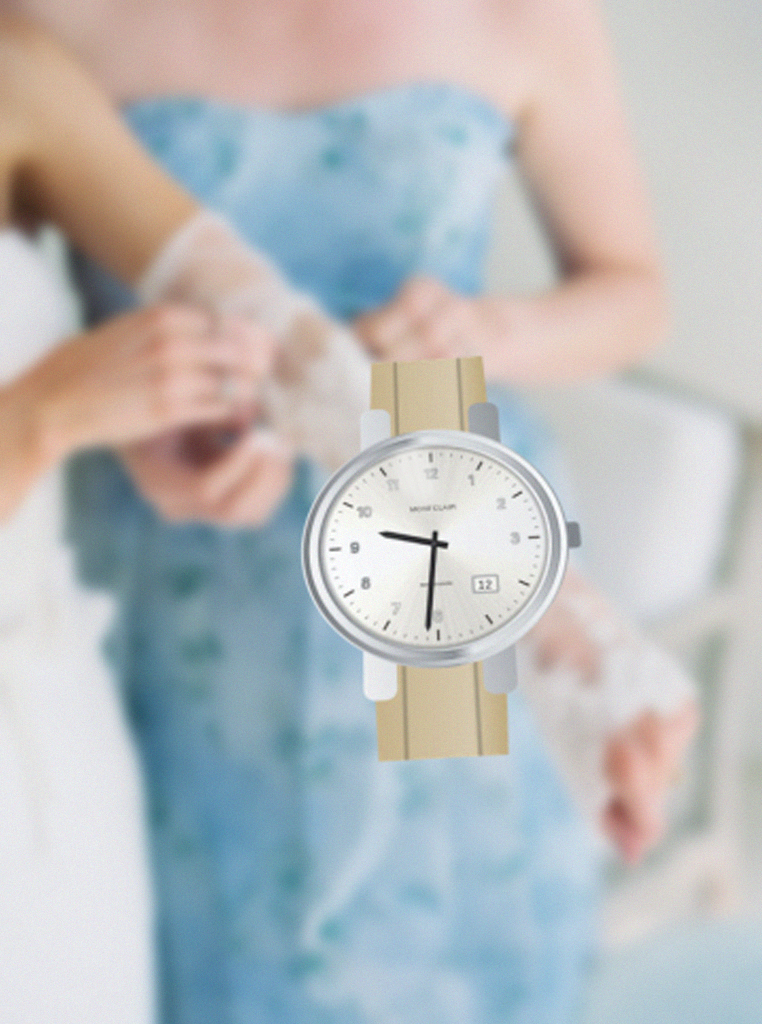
{"hour": 9, "minute": 31}
